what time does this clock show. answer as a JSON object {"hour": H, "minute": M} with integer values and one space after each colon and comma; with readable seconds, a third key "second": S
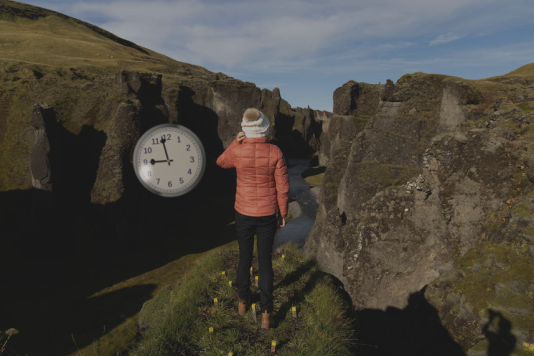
{"hour": 8, "minute": 58}
